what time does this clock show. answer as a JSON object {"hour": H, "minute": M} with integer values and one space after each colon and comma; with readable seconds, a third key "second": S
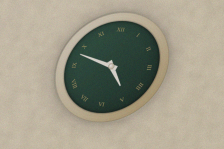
{"hour": 4, "minute": 48}
